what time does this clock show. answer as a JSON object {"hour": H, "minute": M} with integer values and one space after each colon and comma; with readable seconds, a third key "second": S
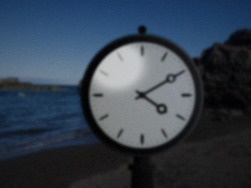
{"hour": 4, "minute": 10}
